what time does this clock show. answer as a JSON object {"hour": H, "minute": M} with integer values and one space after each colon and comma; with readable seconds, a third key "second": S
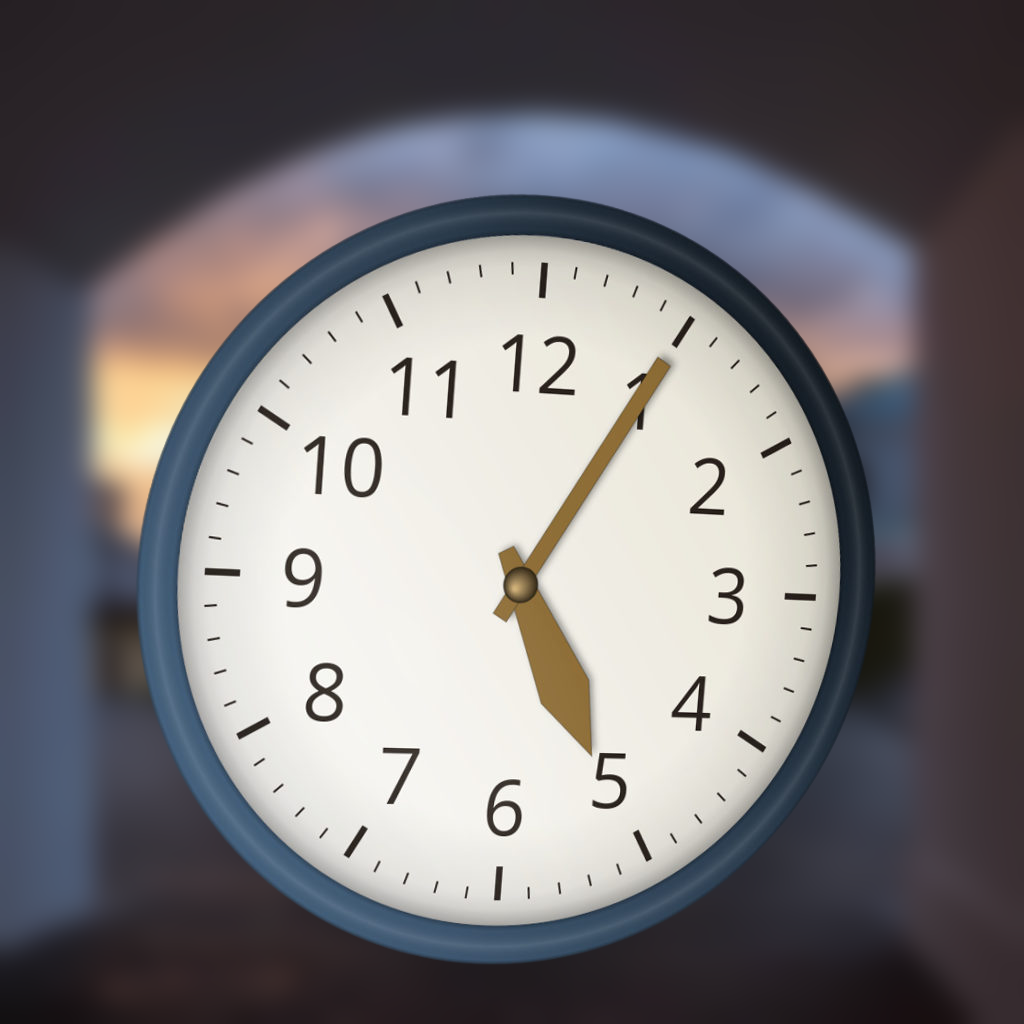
{"hour": 5, "minute": 5}
